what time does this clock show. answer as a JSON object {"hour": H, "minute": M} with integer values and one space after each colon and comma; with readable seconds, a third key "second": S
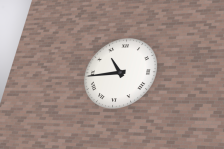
{"hour": 10, "minute": 44}
